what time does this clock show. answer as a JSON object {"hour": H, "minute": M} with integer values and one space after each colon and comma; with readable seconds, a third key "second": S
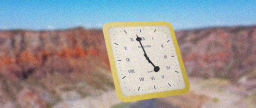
{"hour": 4, "minute": 58}
